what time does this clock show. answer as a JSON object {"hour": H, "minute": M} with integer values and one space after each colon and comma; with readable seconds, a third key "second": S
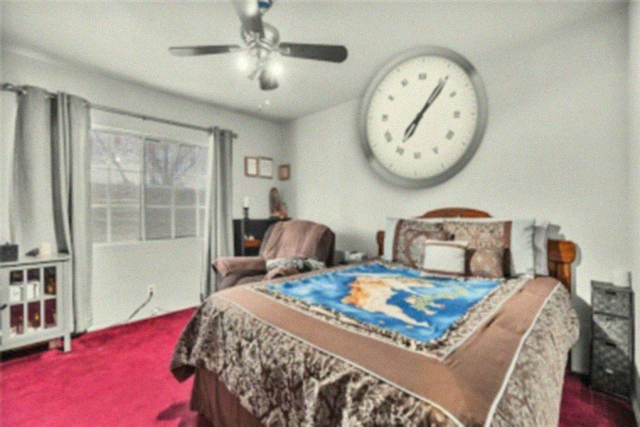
{"hour": 7, "minute": 6}
